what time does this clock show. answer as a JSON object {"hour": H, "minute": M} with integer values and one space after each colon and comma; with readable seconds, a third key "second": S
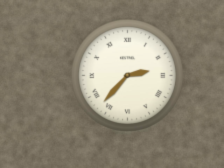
{"hour": 2, "minute": 37}
